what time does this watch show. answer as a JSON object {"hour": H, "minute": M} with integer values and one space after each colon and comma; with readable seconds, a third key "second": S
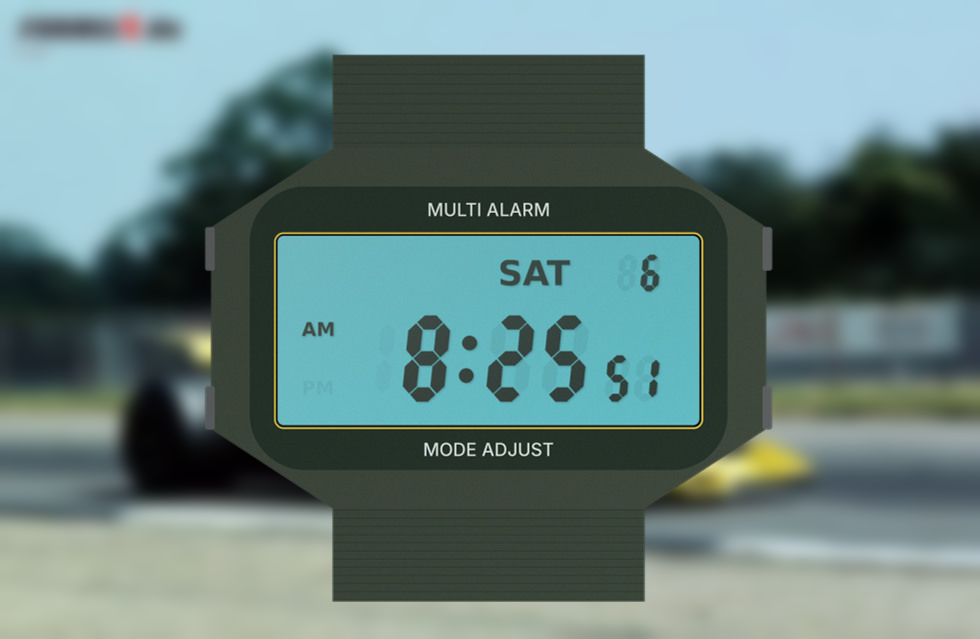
{"hour": 8, "minute": 25, "second": 51}
